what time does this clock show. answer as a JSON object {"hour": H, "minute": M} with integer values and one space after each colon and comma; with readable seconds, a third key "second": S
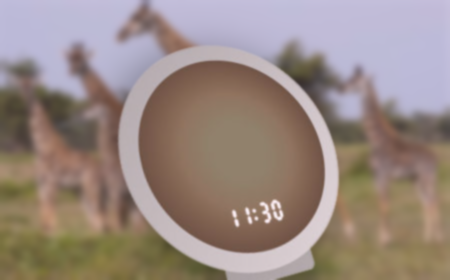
{"hour": 11, "minute": 30}
